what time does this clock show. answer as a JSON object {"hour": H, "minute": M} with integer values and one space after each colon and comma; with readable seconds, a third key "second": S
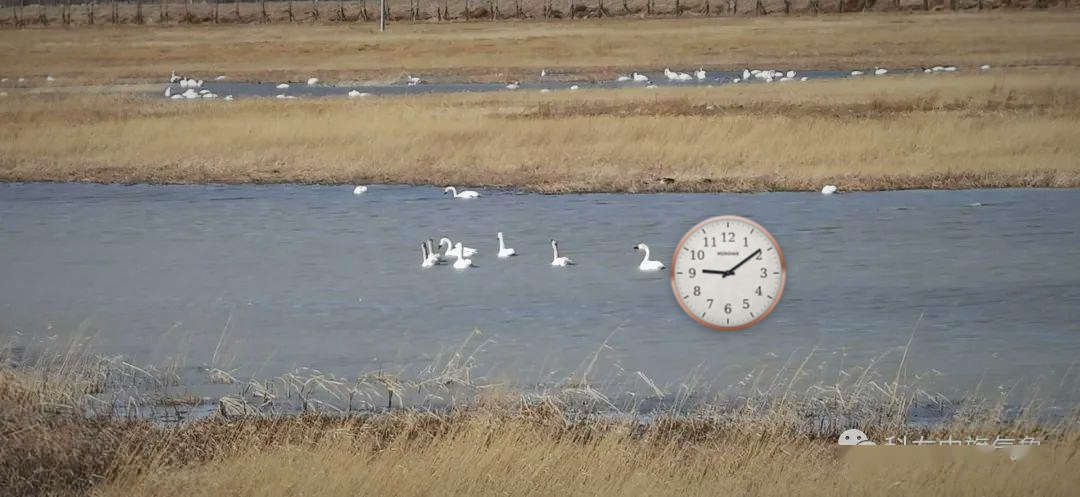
{"hour": 9, "minute": 9}
